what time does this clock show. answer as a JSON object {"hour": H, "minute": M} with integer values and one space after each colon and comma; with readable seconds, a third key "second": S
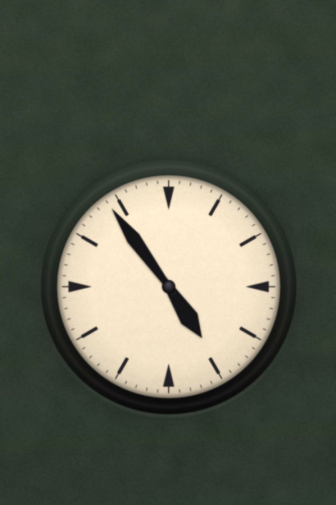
{"hour": 4, "minute": 54}
